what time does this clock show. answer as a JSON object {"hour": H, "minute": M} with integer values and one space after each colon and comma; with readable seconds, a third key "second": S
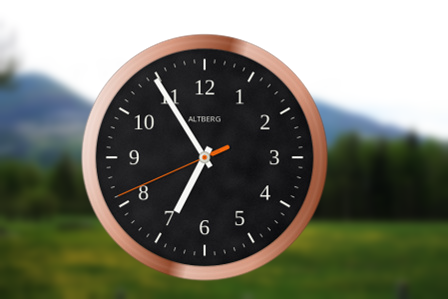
{"hour": 6, "minute": 54, "second": 41}
